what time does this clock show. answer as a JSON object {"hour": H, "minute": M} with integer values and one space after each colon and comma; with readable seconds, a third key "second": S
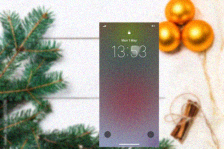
{"hour": 13, "minute": 53}
